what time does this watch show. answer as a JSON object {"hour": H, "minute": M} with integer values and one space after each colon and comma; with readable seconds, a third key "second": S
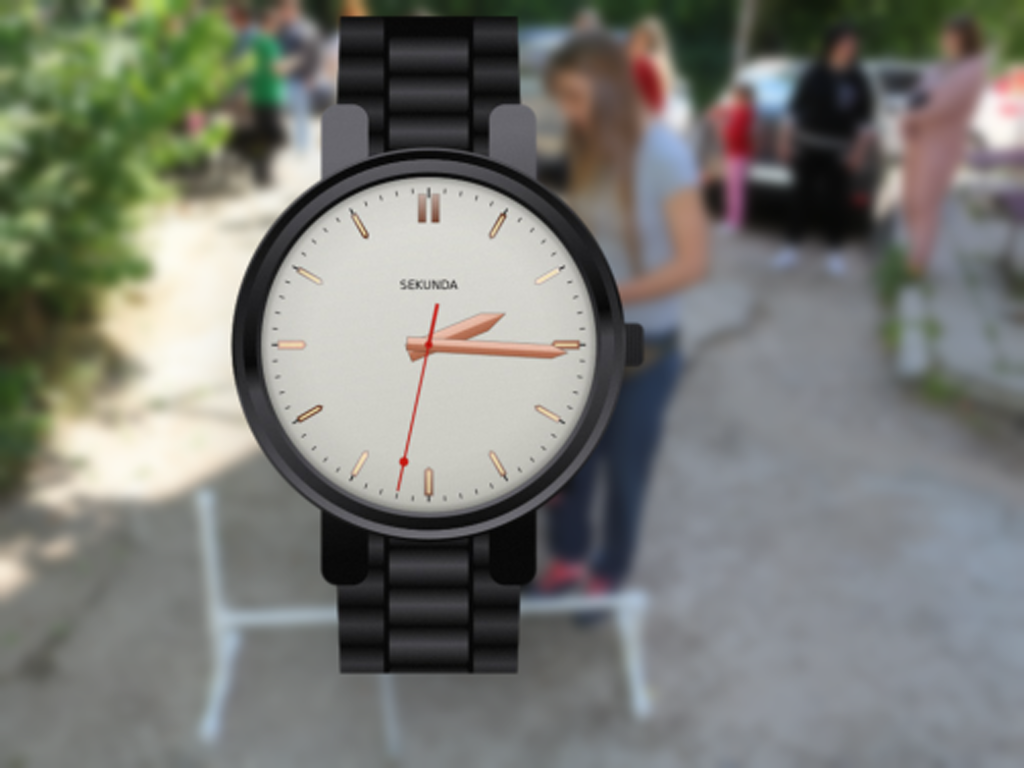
{"hour": 2, "minute": 15, "second": 32}
